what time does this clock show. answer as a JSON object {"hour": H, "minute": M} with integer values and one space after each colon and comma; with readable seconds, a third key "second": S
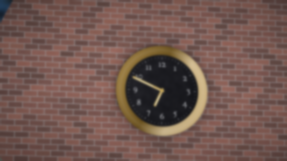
{"hour": 6, "minute": 49}
